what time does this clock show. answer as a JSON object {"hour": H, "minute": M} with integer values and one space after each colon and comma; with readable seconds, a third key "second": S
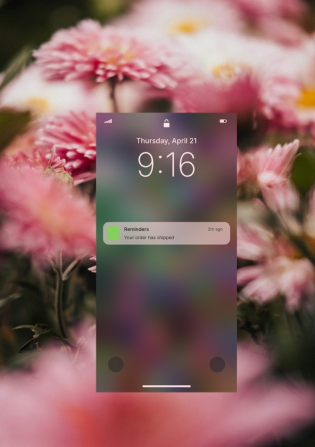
{"hour": 9, "minute": 16}
